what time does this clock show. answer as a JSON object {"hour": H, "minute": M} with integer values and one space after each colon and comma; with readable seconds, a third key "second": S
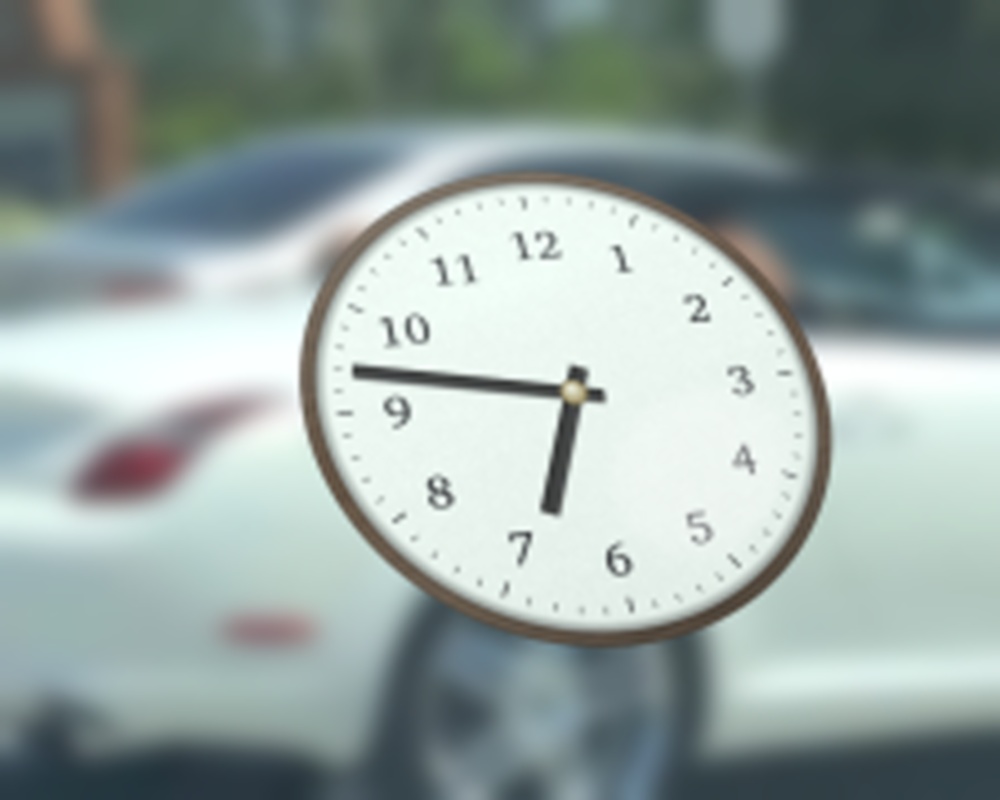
{"hour": 6, "minute": 47}
